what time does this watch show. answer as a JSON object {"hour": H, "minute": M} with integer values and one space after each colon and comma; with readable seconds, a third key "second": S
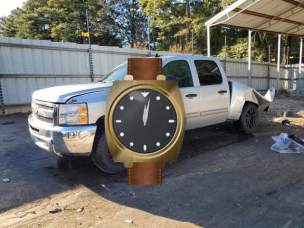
{"hour": 12, "minute": 2}
